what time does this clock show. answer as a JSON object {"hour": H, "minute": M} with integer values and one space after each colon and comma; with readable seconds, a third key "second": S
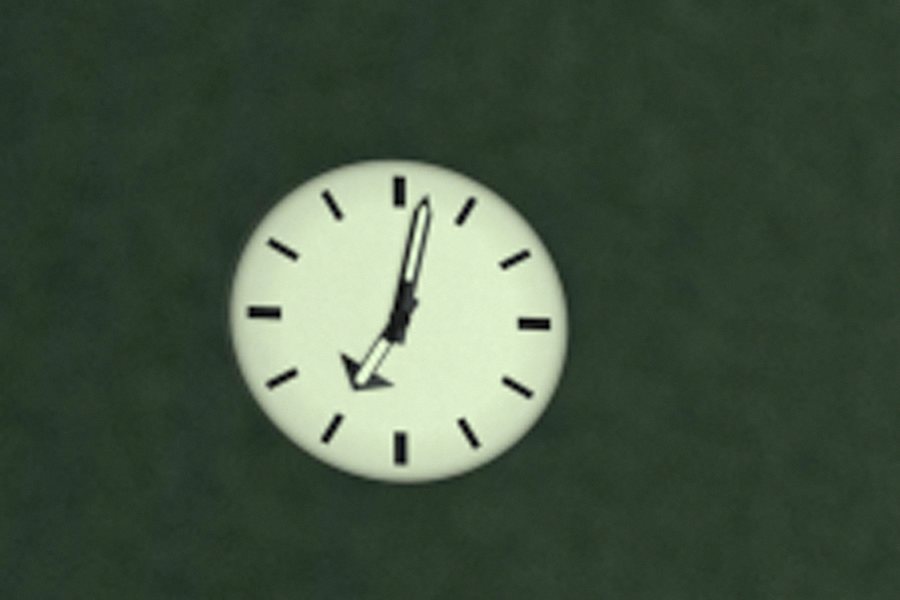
{"hour": 7, "minute": 2}
